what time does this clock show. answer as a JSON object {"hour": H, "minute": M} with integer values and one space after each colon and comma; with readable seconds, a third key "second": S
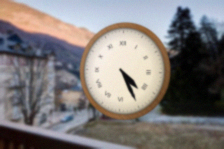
{"hour": 4, "minute": 25}
